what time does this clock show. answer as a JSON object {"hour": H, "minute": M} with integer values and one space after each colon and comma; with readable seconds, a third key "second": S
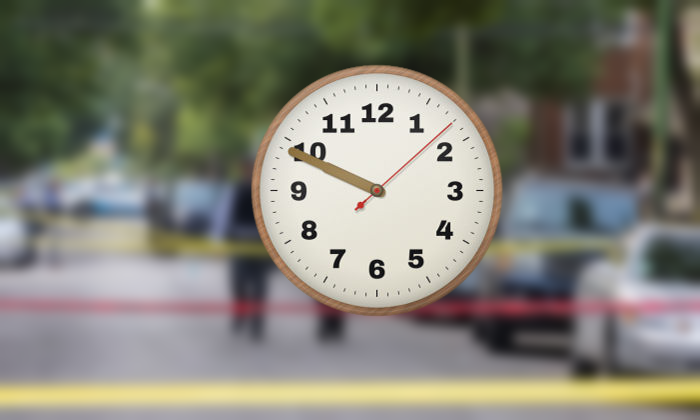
{"hour": 9, "minute": 49, "second": 8}
